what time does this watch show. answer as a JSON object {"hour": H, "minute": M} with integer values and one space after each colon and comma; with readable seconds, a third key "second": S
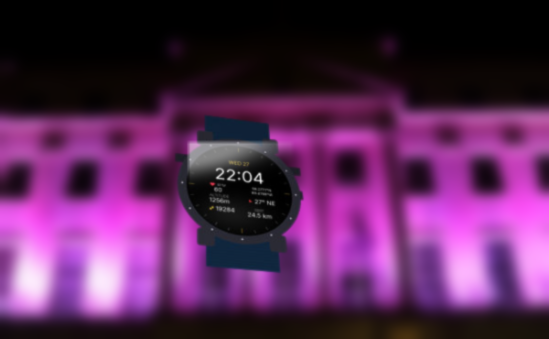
{"hour": 22, "minute": 4}
